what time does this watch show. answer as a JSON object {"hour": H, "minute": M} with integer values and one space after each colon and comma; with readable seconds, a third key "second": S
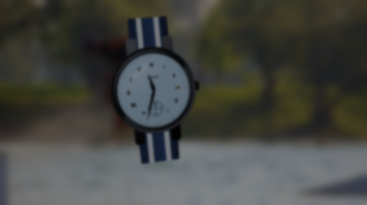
{"hour": 11, "minute": 33}
